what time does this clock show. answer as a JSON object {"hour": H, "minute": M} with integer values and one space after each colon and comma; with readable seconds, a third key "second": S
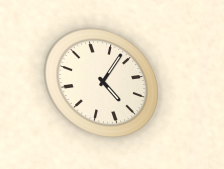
{"hour": 5, "minute": 8}
